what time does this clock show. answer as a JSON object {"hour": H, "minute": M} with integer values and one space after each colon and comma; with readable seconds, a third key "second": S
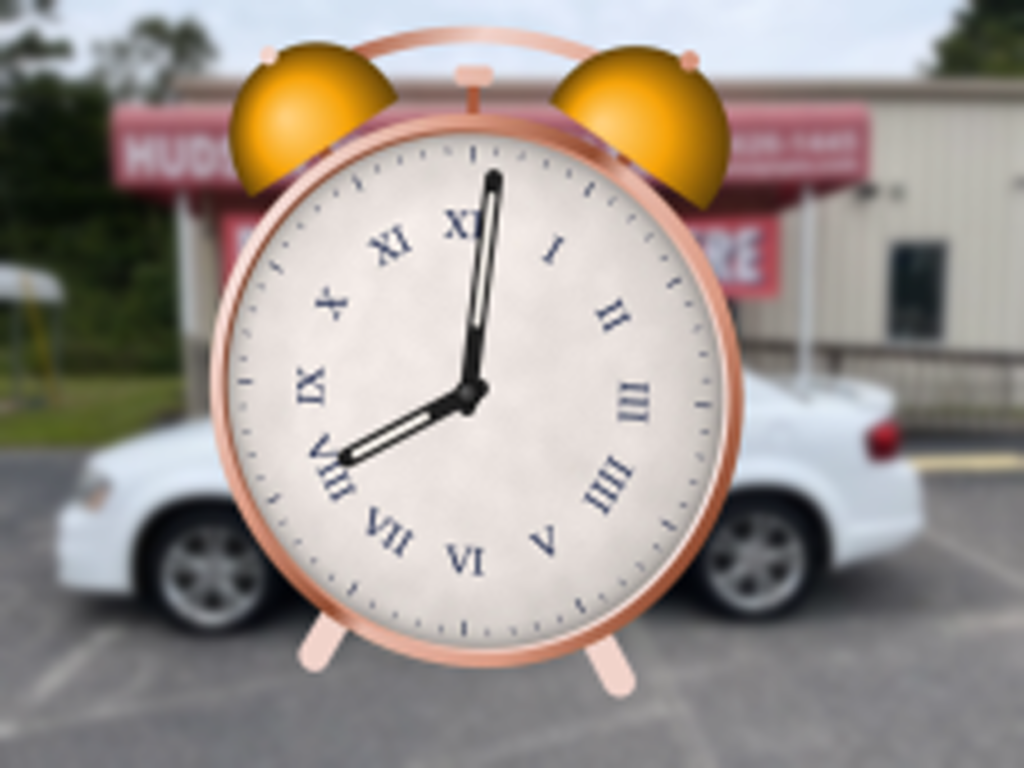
{"hour": 8, "minute": 1}
